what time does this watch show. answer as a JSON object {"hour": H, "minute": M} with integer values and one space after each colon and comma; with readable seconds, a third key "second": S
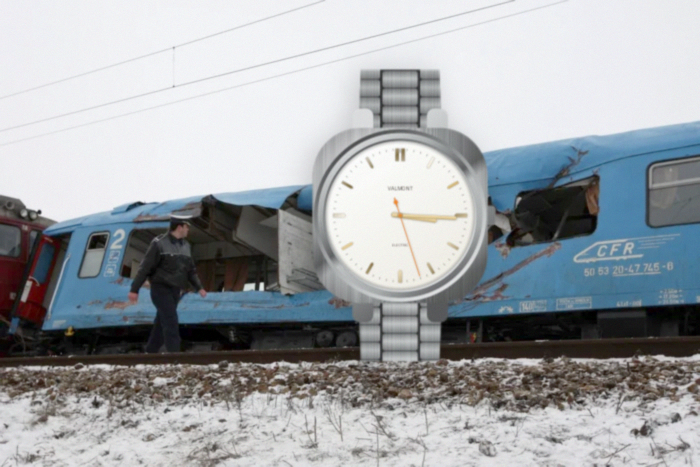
{"hour": 3, "minute": 15, "second": 27}
